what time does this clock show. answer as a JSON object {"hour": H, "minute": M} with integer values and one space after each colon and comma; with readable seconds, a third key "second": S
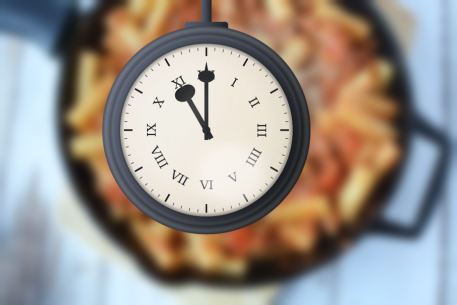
{"hour": 11, "minute": 0}
